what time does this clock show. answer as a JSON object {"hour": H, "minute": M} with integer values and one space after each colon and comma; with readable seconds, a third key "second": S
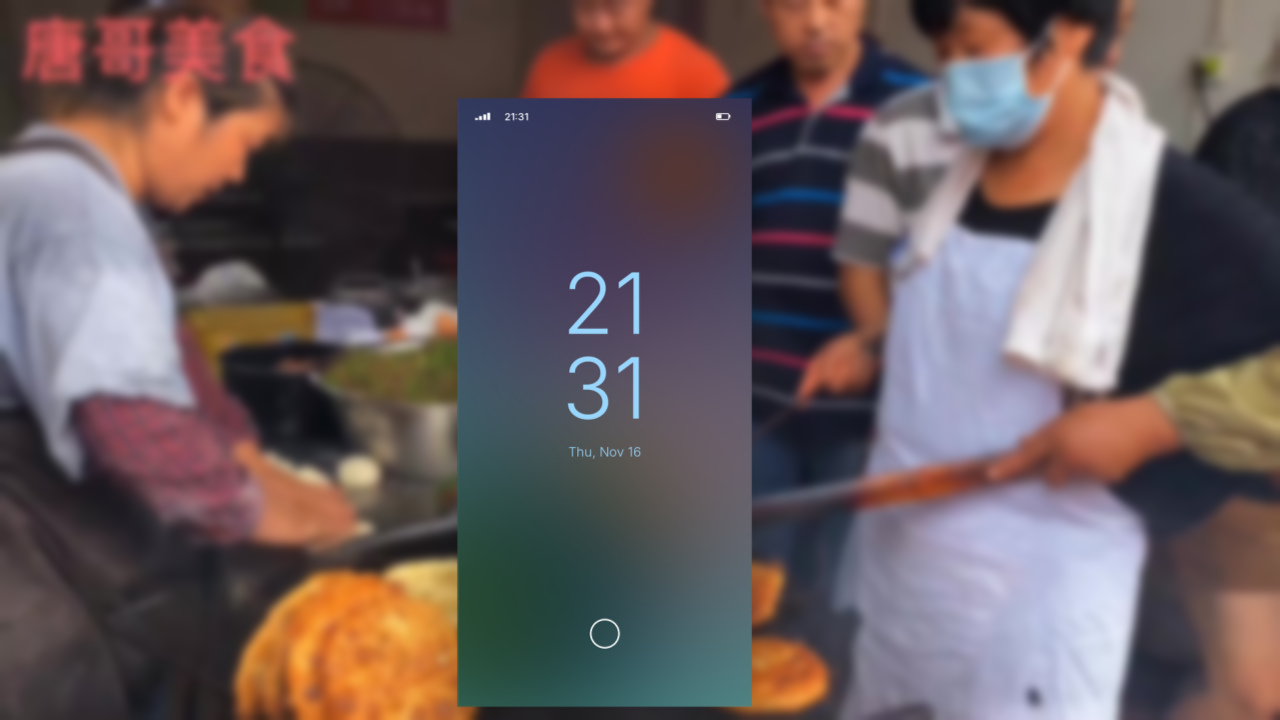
{"hour": 21, "minute": 31}
